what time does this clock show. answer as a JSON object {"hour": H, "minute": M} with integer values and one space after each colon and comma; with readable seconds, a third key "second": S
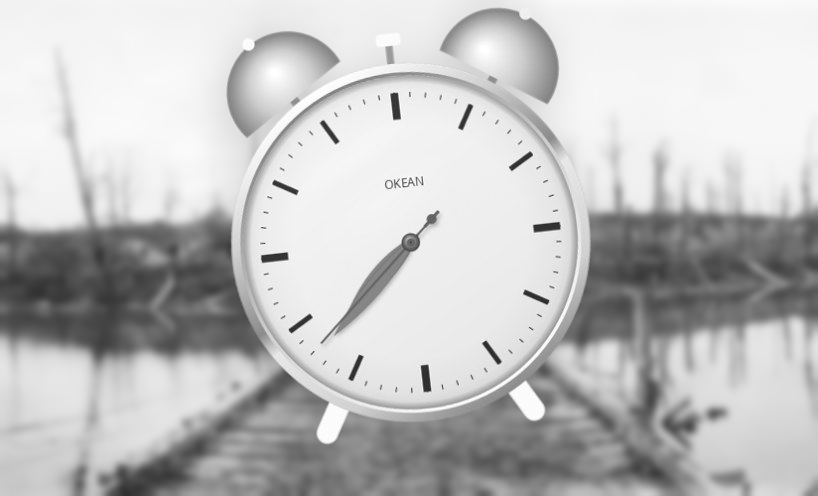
{"hour": 7, "minute": 37, "second": 38}
